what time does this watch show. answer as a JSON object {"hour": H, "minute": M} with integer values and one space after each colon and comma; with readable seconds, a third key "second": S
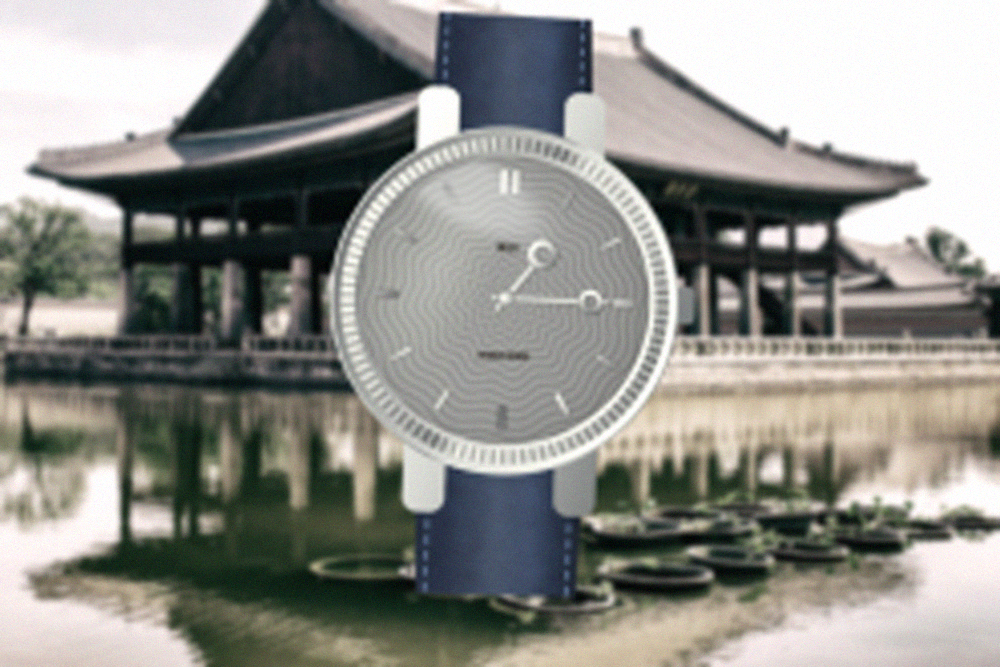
{"hour": 1, "minute": 15}
